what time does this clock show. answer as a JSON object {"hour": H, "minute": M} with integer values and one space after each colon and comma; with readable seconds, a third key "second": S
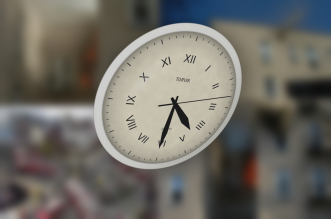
{"hour": 4, "minute": 30, "second": 13}
